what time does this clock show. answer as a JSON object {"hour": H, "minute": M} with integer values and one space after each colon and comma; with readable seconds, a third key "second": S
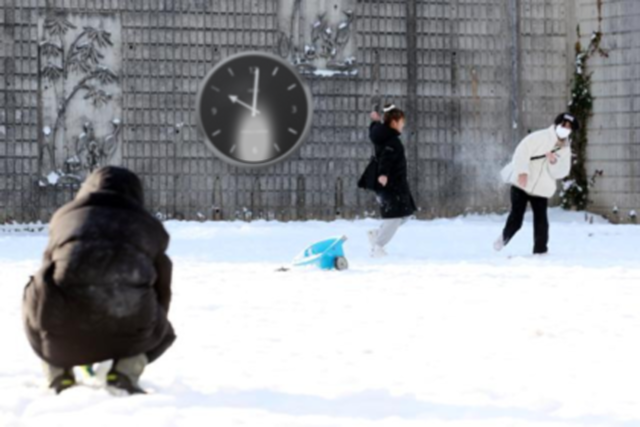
{"hour": 10, "minute": 1}
